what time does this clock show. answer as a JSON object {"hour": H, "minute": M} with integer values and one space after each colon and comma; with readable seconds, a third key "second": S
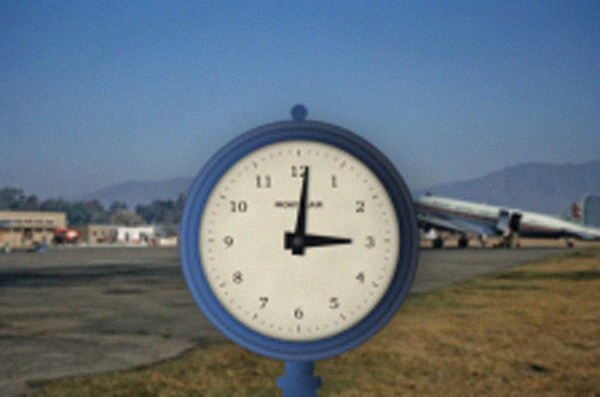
{"hour": 3, "minute": 1}
